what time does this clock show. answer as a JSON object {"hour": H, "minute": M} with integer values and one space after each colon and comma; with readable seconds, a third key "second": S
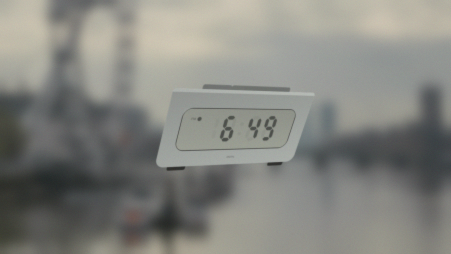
{"hour": 6, "minute": 49}
